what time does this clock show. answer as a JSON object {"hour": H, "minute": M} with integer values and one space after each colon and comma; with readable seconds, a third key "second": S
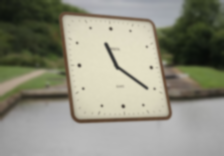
{"hour": 11, "minute": 21}
